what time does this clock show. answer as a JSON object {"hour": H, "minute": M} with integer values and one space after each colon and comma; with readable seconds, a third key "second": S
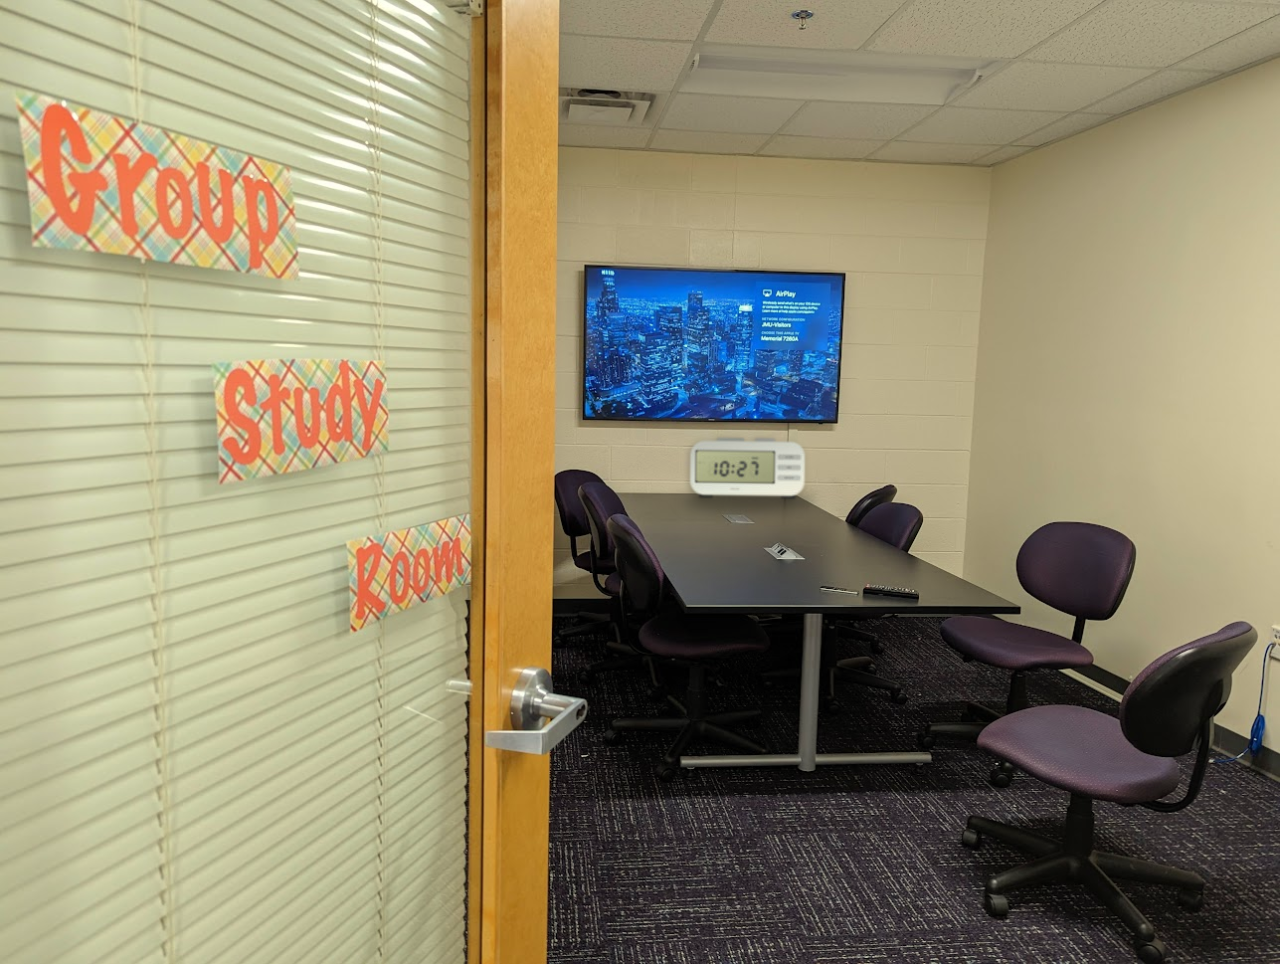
{"hour": 10, "minute": 27}
